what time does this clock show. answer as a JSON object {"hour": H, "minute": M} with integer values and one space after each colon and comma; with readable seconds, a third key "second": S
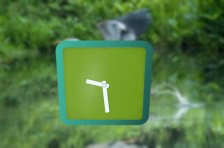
{"hour": 9, "minute": 29}
